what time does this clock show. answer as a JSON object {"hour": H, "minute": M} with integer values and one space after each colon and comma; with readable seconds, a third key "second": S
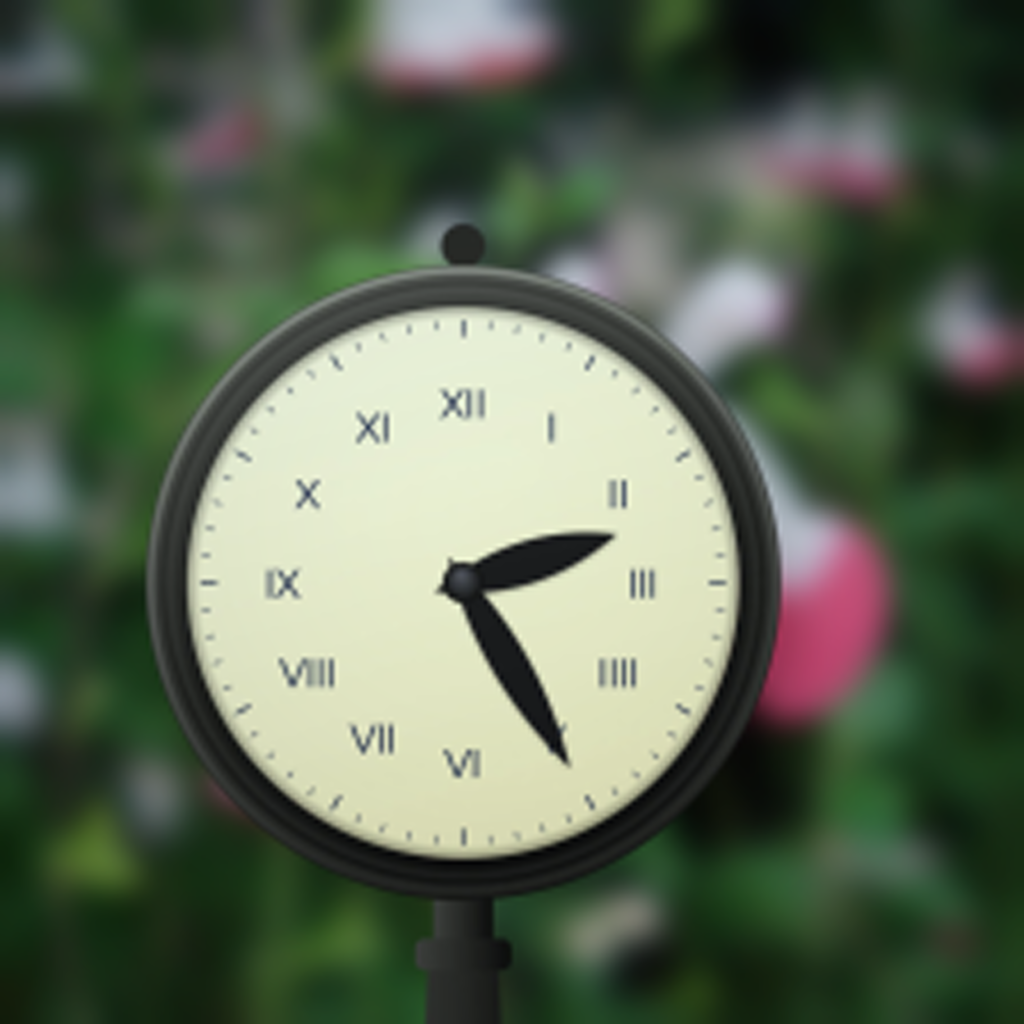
{"hour": 2, "minute": 25}
